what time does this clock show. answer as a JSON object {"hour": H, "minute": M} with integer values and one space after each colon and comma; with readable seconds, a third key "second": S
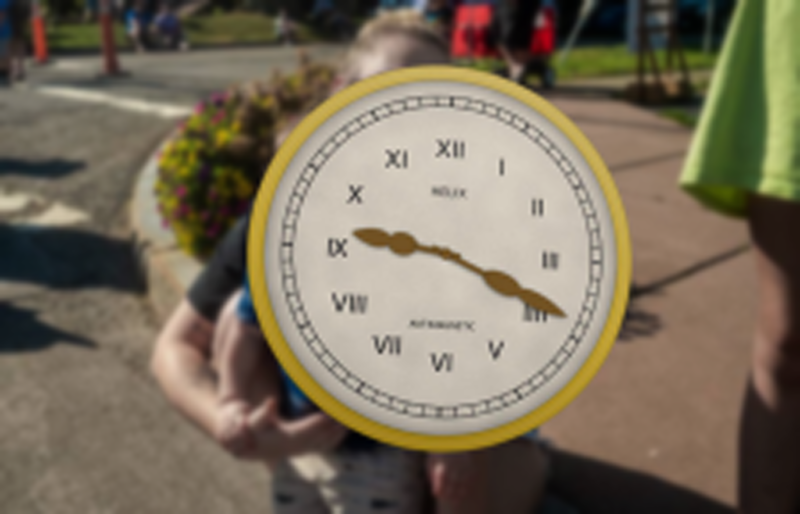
{"hour": 9, "minute": 19}
